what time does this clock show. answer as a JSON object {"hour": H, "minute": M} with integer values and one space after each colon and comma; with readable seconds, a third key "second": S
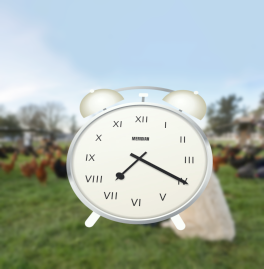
{"hour": 7, "minute": 20}
